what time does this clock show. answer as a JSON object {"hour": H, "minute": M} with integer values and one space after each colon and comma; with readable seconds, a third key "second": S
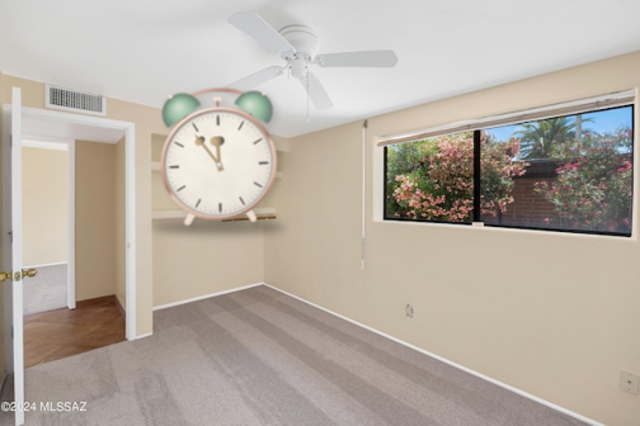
{"hour": 11, "minute": 54}
